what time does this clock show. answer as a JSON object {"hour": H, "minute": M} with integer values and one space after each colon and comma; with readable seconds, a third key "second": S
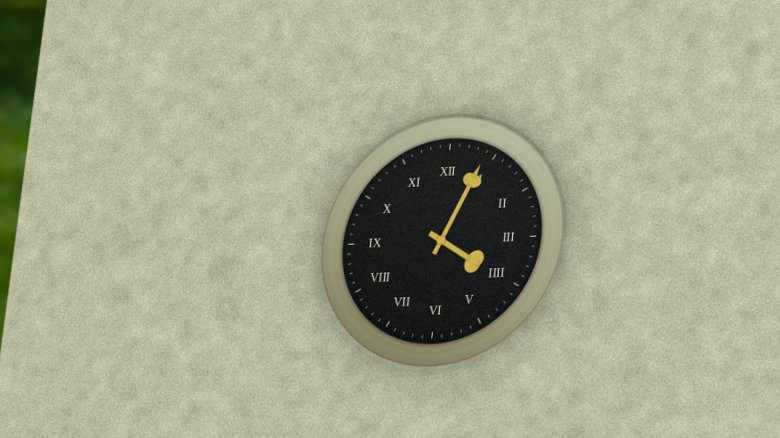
{"hour": 4, "minute": 4}
